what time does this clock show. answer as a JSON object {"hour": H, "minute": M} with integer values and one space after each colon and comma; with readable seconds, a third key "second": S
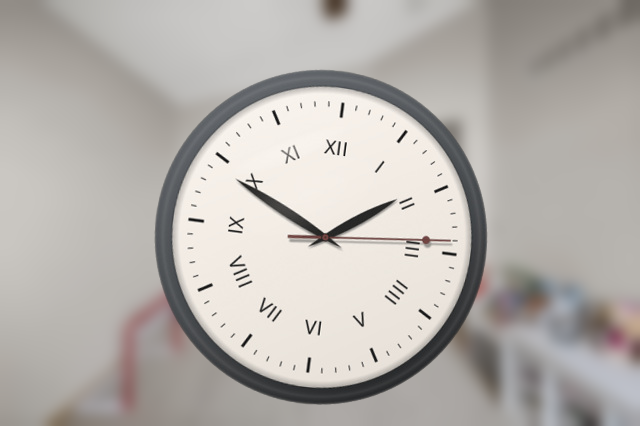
{"hour": 1, "minute": 49, "second": 14}
